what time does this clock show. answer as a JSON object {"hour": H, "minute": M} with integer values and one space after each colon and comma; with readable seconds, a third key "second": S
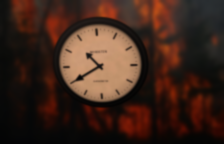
{"hour": 10, "minute": 40}
